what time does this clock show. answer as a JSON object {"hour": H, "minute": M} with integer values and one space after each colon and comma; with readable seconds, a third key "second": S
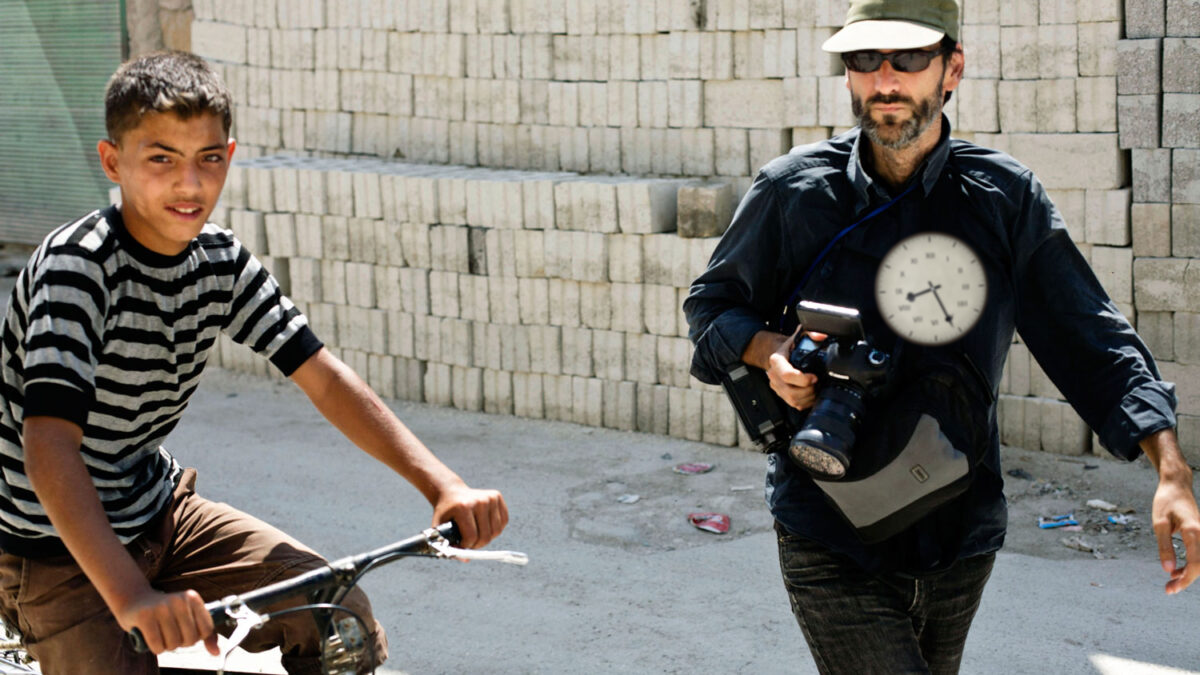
{"hour": 8, "minute": 26}
